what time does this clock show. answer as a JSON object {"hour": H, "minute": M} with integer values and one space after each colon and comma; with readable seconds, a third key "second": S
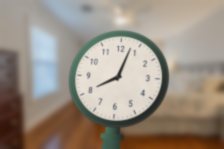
{"hour": 8, "minute": 3}
